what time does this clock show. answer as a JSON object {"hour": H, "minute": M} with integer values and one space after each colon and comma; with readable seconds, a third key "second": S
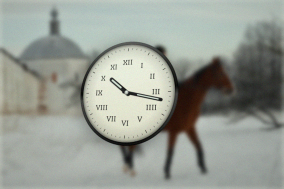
{"hour": 10, "minute": 17}
